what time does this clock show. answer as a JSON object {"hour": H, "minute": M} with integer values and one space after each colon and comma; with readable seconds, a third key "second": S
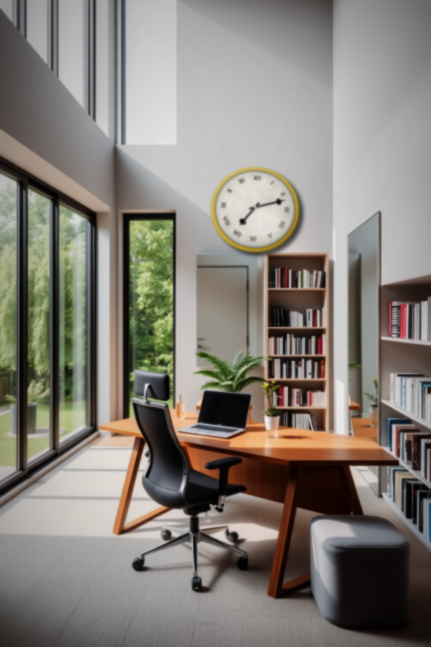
{"hour": 7, "minute": 12}
